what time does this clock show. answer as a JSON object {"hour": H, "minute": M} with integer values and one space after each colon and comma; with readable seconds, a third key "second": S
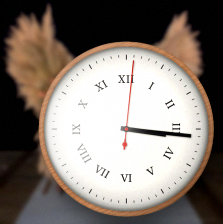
{"hour": 3, "minute": 16, "second": 1}
